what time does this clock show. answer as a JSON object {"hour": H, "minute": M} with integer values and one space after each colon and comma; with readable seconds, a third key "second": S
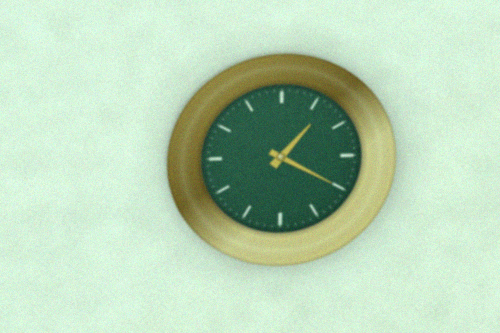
{"hour": 1, "minute": 20}
